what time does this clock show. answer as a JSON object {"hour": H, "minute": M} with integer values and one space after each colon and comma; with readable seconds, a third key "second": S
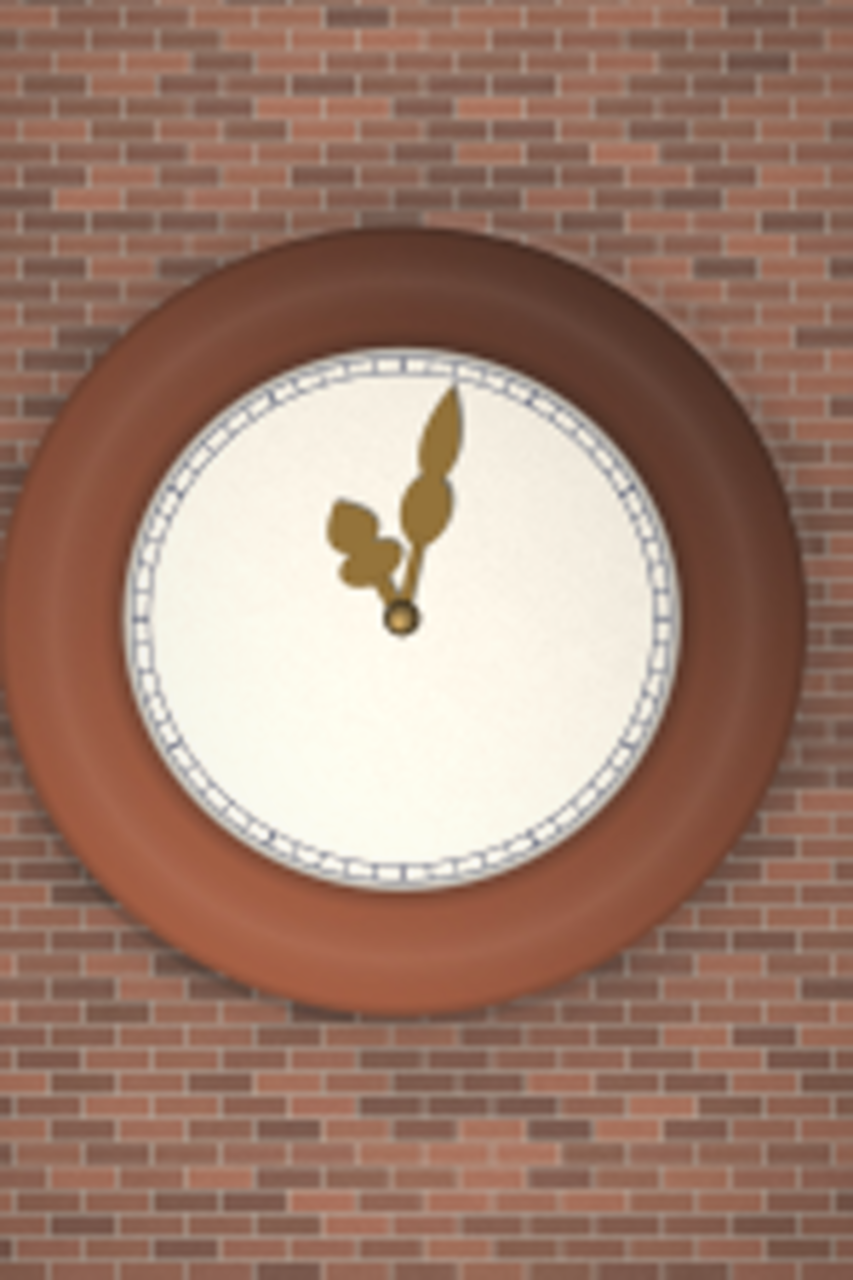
{"hour": 11, "minute": 2}
